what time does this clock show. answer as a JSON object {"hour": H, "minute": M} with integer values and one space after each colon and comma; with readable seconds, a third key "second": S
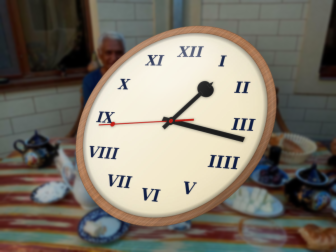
{"hour": 1, "minute": 16, "second": 44}
